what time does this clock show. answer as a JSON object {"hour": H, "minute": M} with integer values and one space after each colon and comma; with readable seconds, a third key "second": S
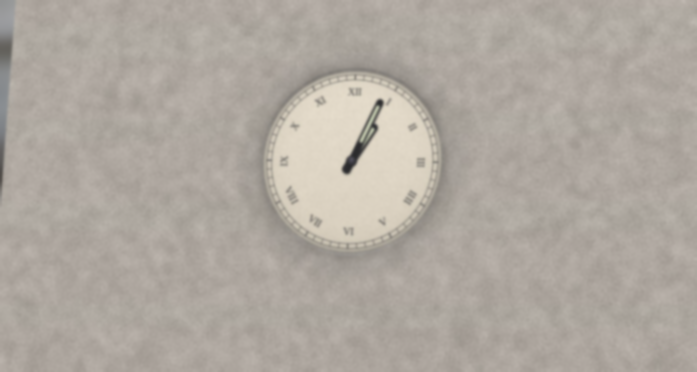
{"hour": 1, "minute": 4}
